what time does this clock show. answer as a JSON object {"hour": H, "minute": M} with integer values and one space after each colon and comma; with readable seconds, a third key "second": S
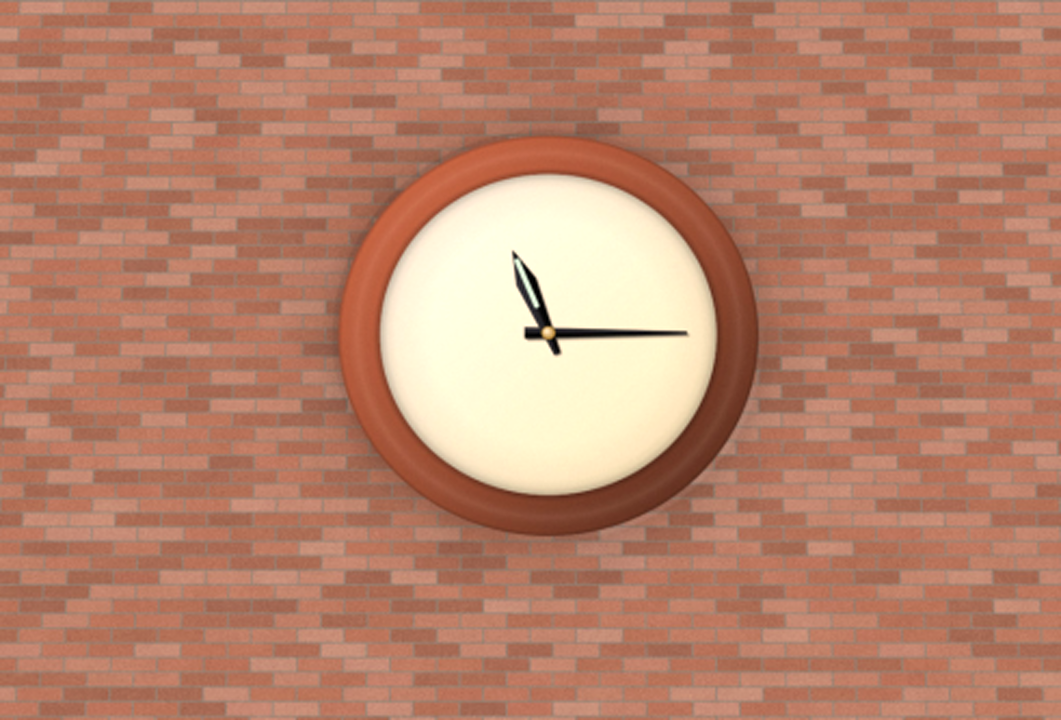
{"hour": 11, "minute": 15}
